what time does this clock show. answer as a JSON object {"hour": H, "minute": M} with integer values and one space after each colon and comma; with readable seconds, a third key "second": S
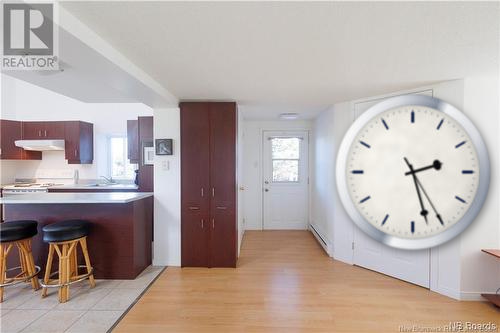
{"hour": 2, "minute": 27, "second": 25}
